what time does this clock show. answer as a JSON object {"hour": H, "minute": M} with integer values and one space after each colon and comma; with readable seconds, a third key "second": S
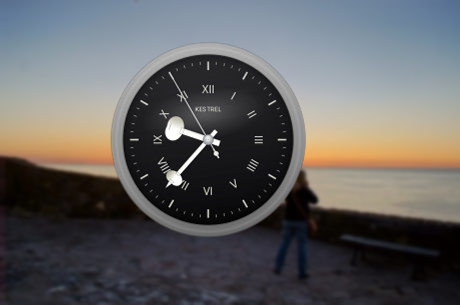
{"hour": 9, "minute": 36, "second": 55}
